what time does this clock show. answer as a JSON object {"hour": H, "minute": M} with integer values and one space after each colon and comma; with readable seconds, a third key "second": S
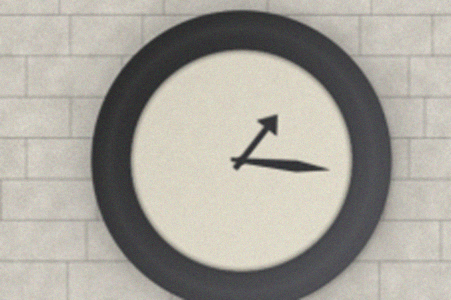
{"hour": 1, "minute": 16}
